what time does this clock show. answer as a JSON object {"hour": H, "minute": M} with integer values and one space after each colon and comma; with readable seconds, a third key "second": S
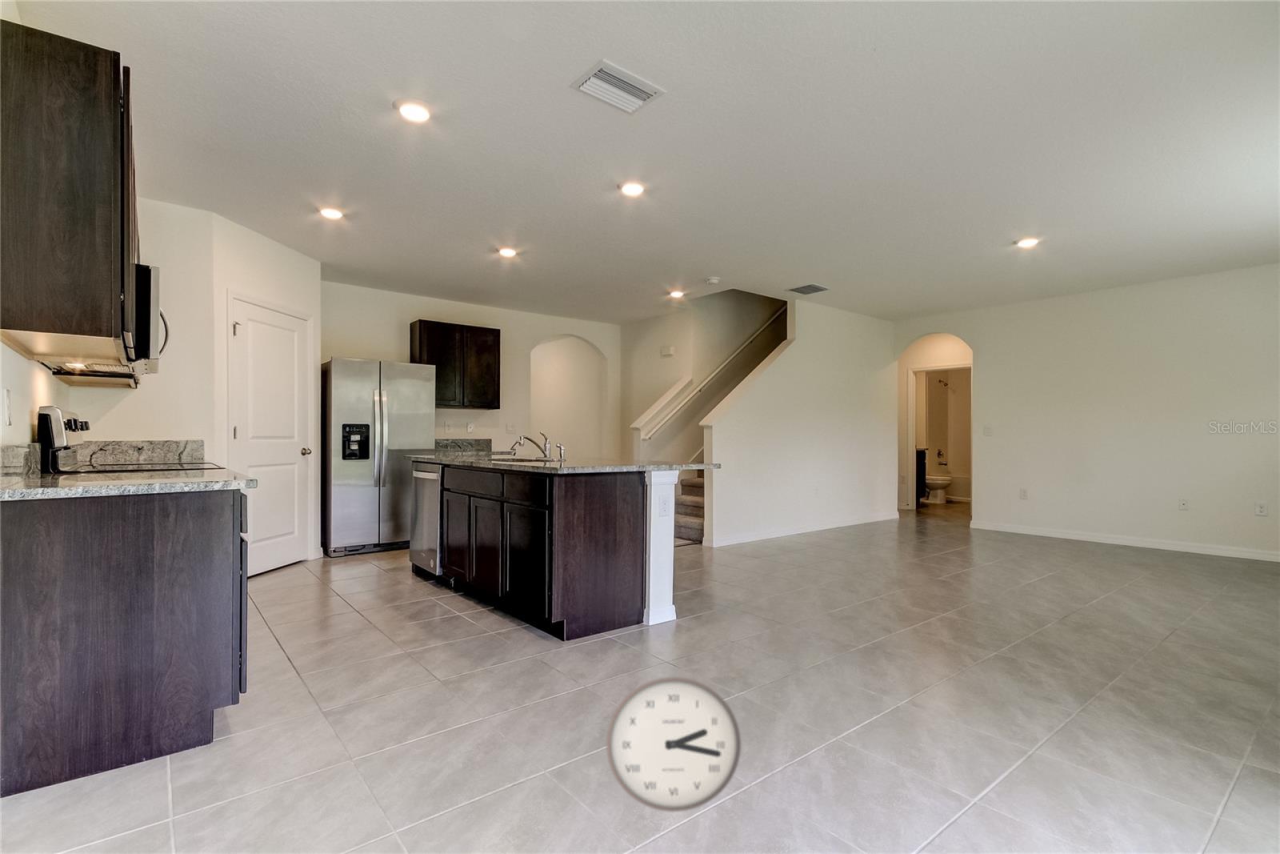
{"hour": 2, "minute": 17}
